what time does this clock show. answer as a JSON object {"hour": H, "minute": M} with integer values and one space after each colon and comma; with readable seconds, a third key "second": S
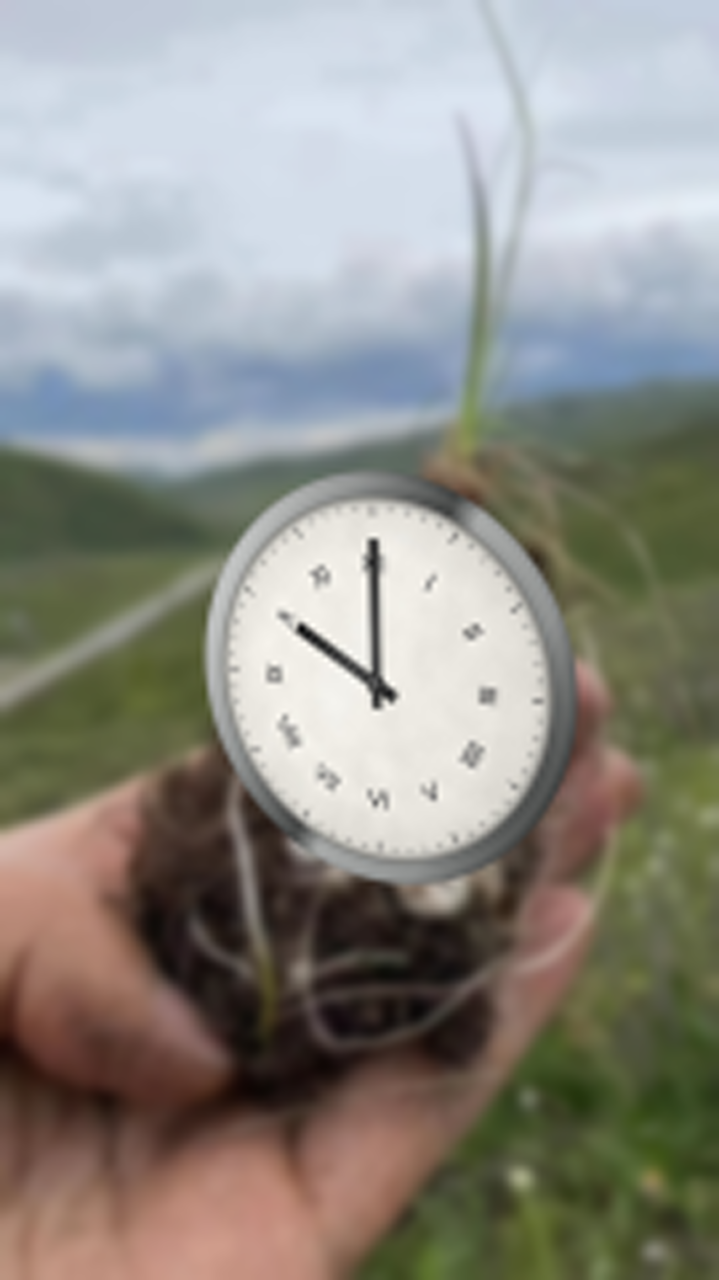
{"hour": 10, "minute": 0}
